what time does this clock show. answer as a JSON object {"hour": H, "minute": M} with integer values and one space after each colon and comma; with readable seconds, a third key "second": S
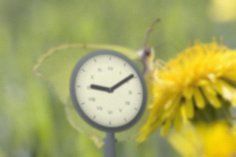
{"hour": 9, "minute": 9}
